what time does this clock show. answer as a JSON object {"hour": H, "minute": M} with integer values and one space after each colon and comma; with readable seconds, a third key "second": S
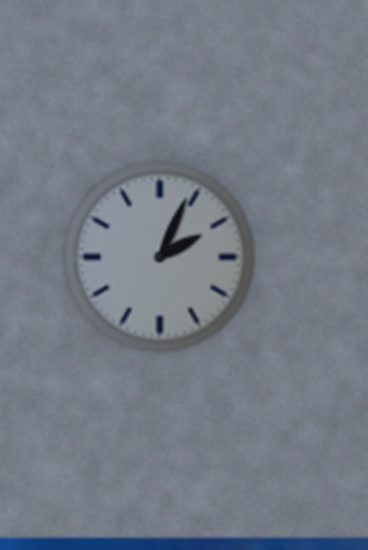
{"hour": 2, "minute": 4}
